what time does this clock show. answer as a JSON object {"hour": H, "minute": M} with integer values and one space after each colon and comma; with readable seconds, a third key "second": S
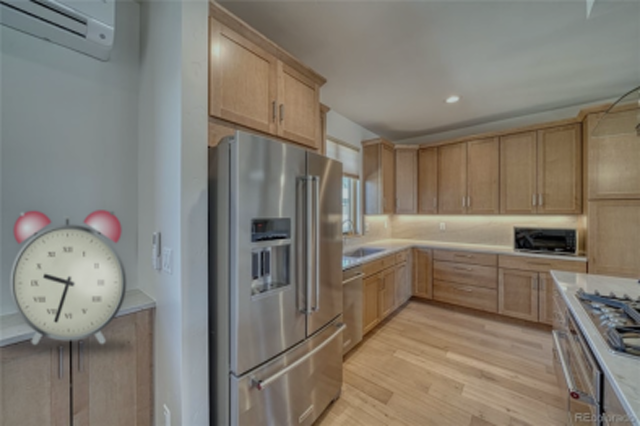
{"hour": 9, "minute": 33}
